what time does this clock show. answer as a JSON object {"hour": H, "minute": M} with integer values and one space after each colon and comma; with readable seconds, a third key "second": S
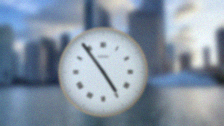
{"hour": 4, "minute": 54}
